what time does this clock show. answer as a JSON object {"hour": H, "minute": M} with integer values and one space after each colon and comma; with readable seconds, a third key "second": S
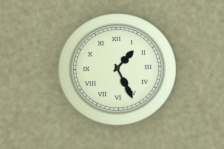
{"hour": 1, "minute": 26}
